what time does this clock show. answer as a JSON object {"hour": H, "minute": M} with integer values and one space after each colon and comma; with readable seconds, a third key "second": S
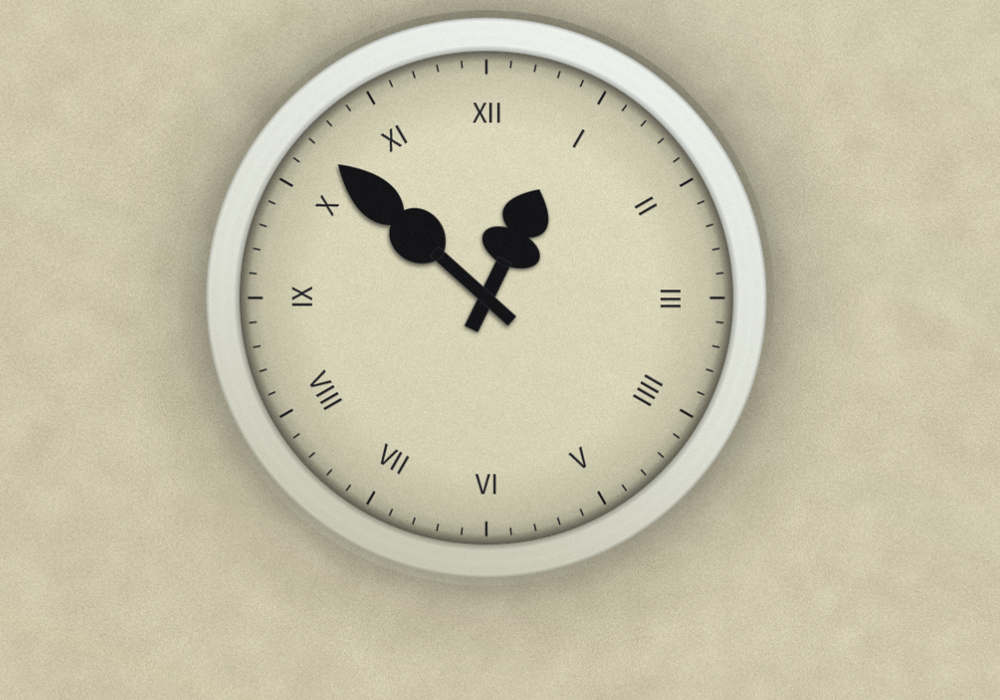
{"hour": 12, "minute": 52}
